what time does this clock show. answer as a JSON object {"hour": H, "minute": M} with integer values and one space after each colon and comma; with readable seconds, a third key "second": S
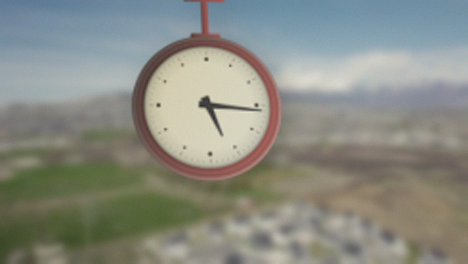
{"hour": 5, "minute": 16}
